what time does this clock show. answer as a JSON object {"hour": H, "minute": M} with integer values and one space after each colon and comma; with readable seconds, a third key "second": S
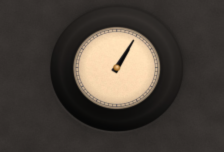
{"hour": 1, "minute": 5}
